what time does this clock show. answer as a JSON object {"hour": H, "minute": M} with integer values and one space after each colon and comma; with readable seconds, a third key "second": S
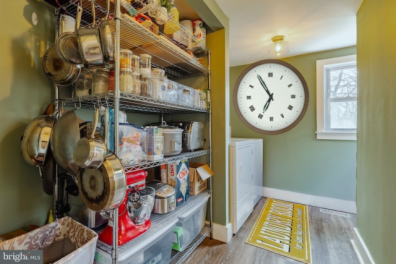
{"hour": 6, "minute": 55}
